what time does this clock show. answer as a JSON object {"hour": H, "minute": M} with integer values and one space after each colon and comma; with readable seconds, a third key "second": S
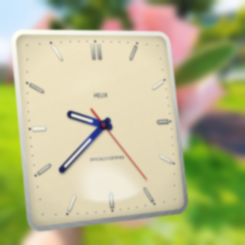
{"hour": 9, "minute": 38, "second": 24}
